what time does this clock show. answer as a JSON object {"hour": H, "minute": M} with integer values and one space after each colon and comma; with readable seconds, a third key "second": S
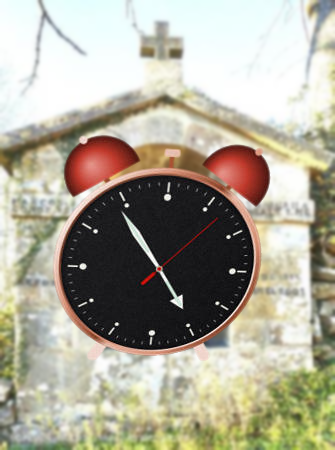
{"hour": 4, "minute": 54, "second": 7}
